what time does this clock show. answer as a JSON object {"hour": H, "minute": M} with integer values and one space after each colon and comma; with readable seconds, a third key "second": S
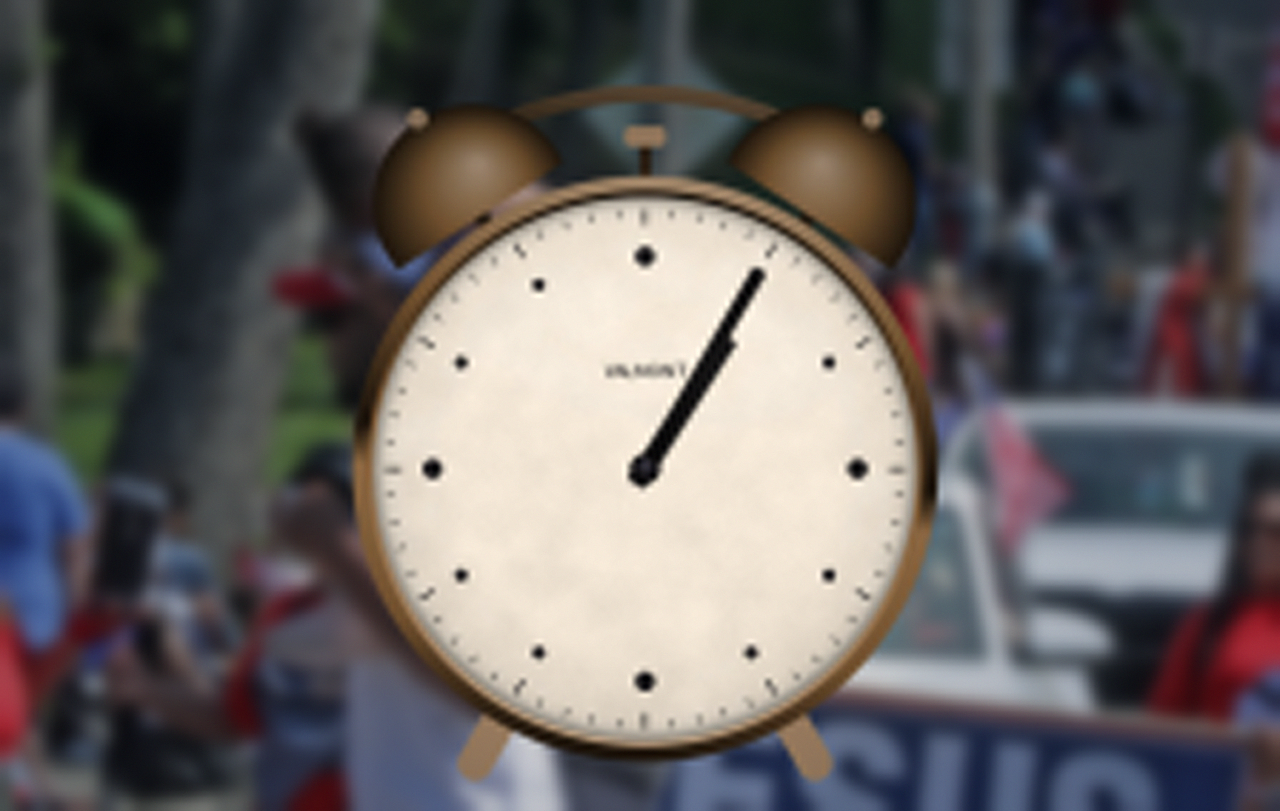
{"hour": 1, "minute": 5}
